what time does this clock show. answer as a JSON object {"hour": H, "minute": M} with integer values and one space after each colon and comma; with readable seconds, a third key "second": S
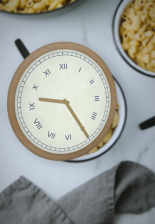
{"hour": 9, "minute": 25}
